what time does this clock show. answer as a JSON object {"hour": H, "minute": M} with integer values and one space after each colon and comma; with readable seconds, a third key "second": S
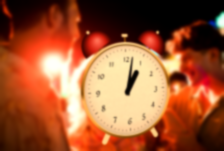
{"hour": 1, "minute": 2}
